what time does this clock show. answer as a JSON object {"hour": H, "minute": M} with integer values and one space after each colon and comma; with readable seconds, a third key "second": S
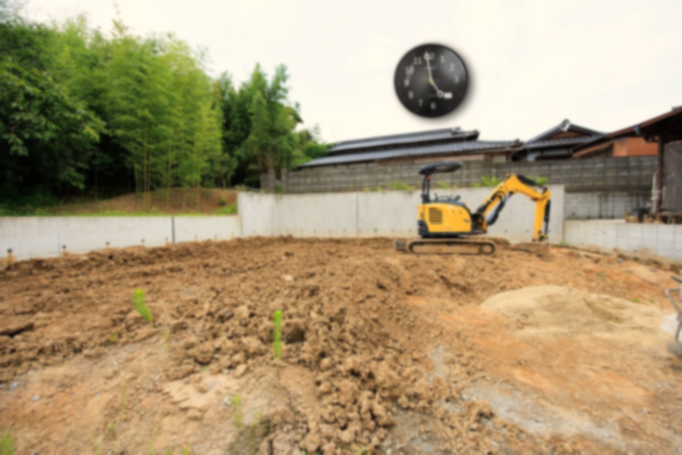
{"hour": 4, "minute": 59}
